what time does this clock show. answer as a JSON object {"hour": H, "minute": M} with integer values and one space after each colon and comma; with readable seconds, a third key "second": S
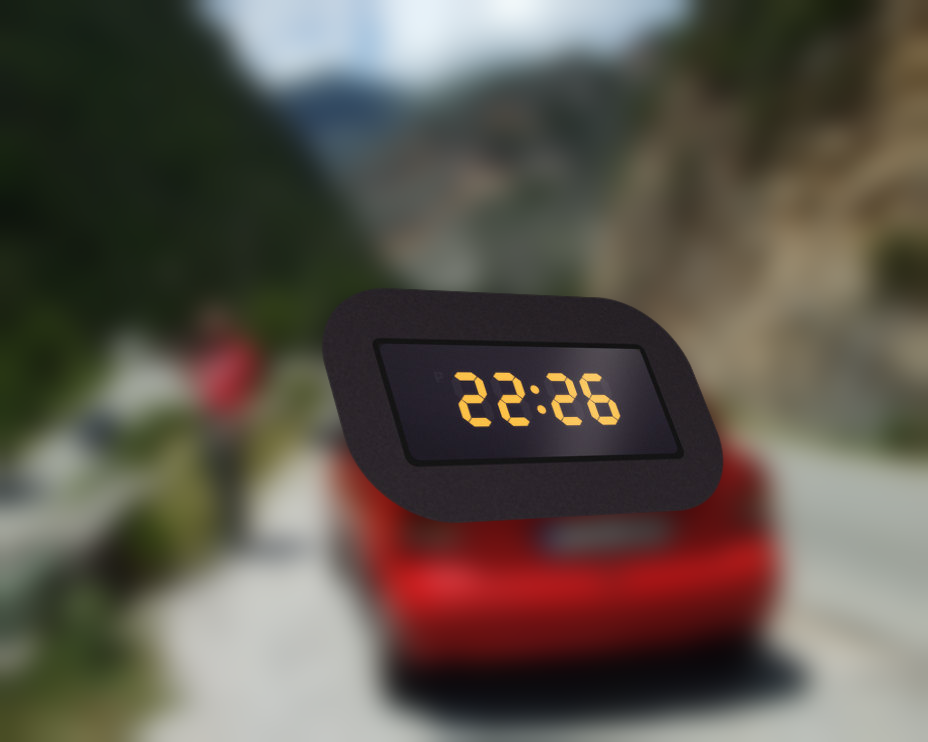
{"hour": 22, "minute": 26}
